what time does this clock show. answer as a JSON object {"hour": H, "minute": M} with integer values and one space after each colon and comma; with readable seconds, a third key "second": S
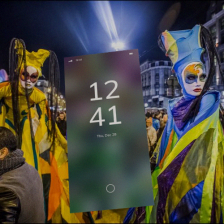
{"hour": 12, "minute": 41}
